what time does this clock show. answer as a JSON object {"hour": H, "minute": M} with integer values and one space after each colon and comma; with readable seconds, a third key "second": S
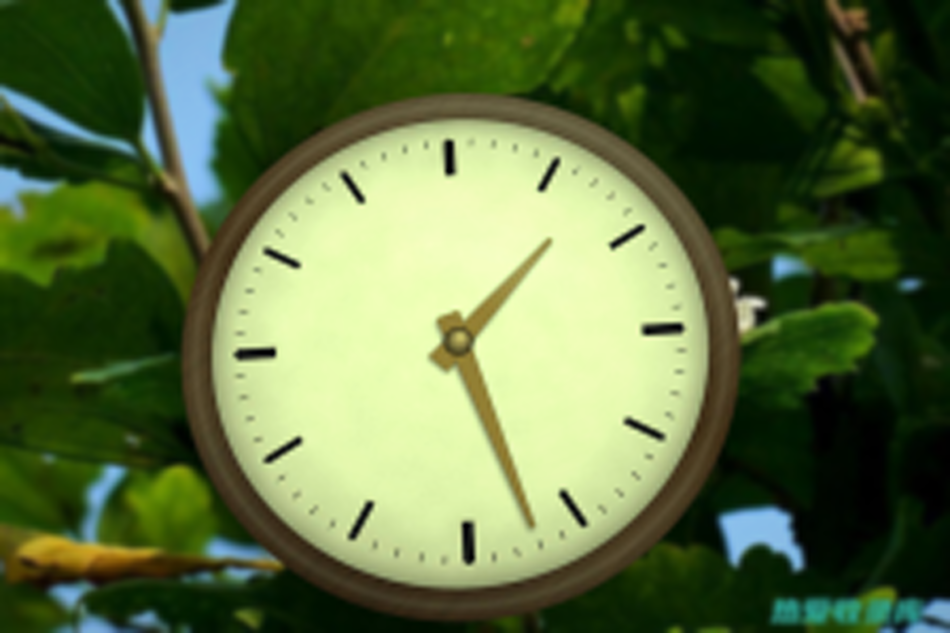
{"hour": 1, "minute": 27}
